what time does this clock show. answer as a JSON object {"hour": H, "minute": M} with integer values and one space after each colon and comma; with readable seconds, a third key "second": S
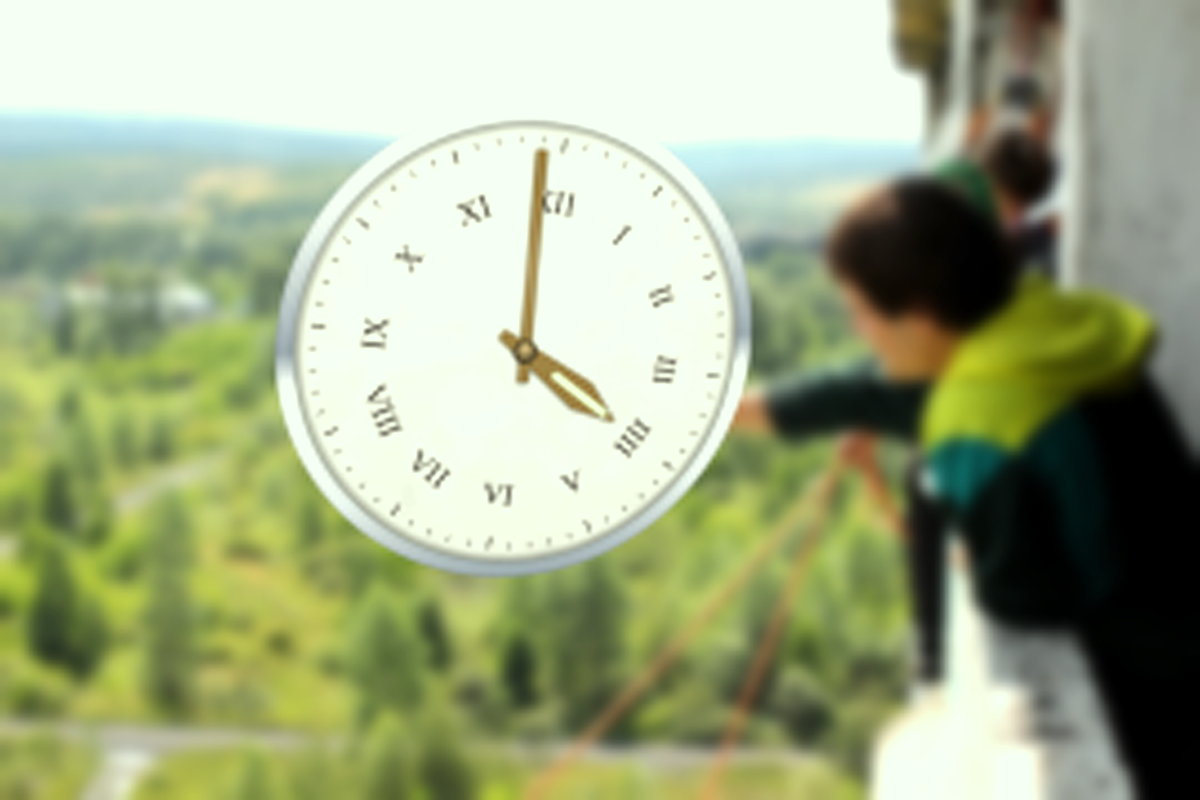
{"hour": 3, "minute": 59}
